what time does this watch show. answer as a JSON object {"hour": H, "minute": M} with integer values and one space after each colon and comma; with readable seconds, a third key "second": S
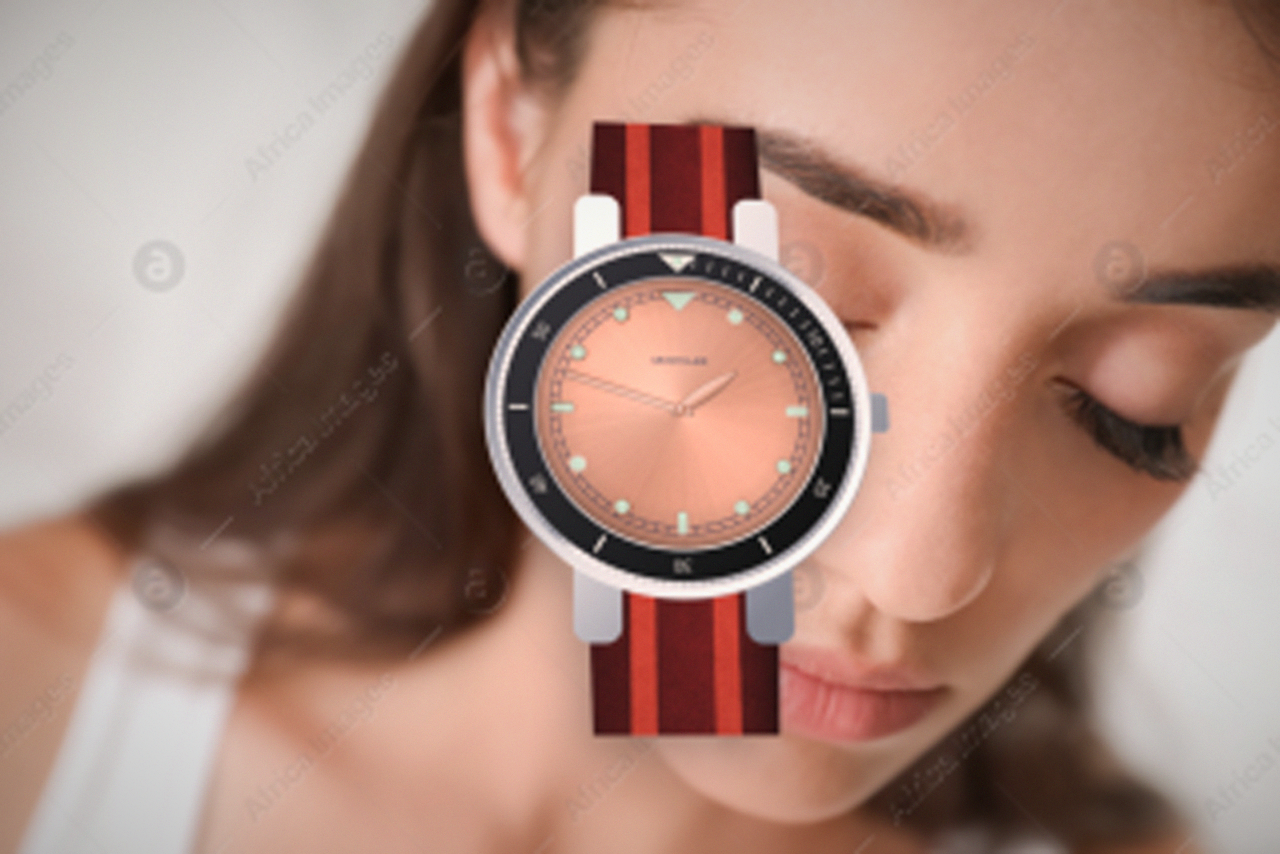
{"hour": 1, "minute": 48}
